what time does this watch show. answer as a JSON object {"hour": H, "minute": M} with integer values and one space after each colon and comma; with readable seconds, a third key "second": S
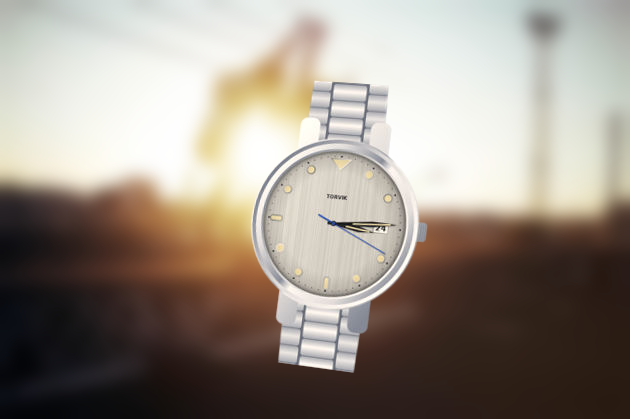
{"hour": 3, "minute": 14, "second": 19}
